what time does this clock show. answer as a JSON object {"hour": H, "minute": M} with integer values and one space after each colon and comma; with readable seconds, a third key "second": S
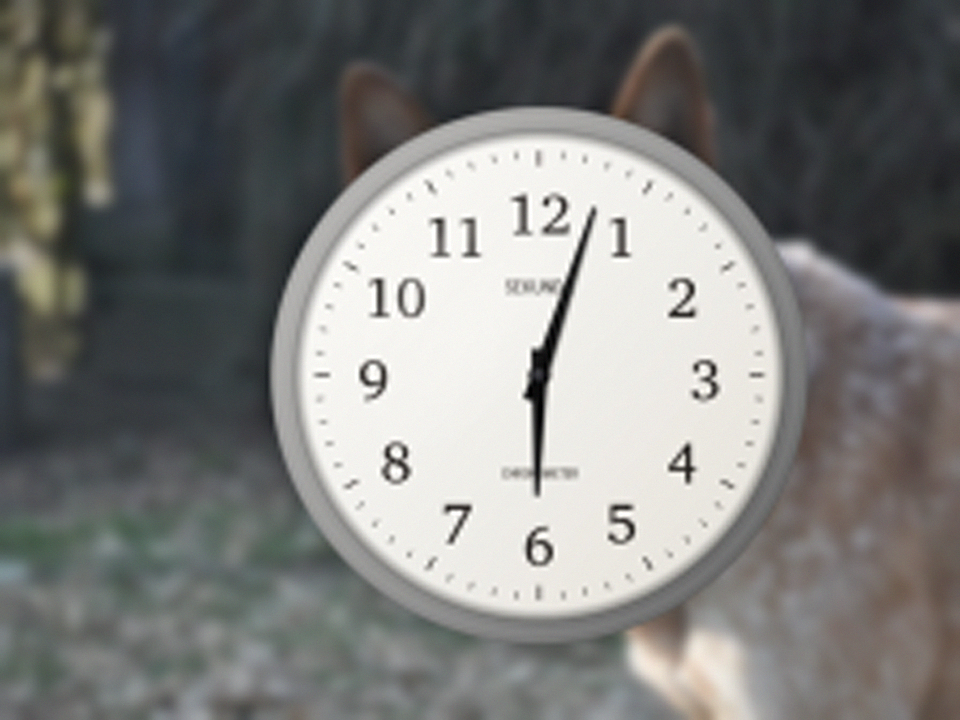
{"hour": 6, "minute": 3}
